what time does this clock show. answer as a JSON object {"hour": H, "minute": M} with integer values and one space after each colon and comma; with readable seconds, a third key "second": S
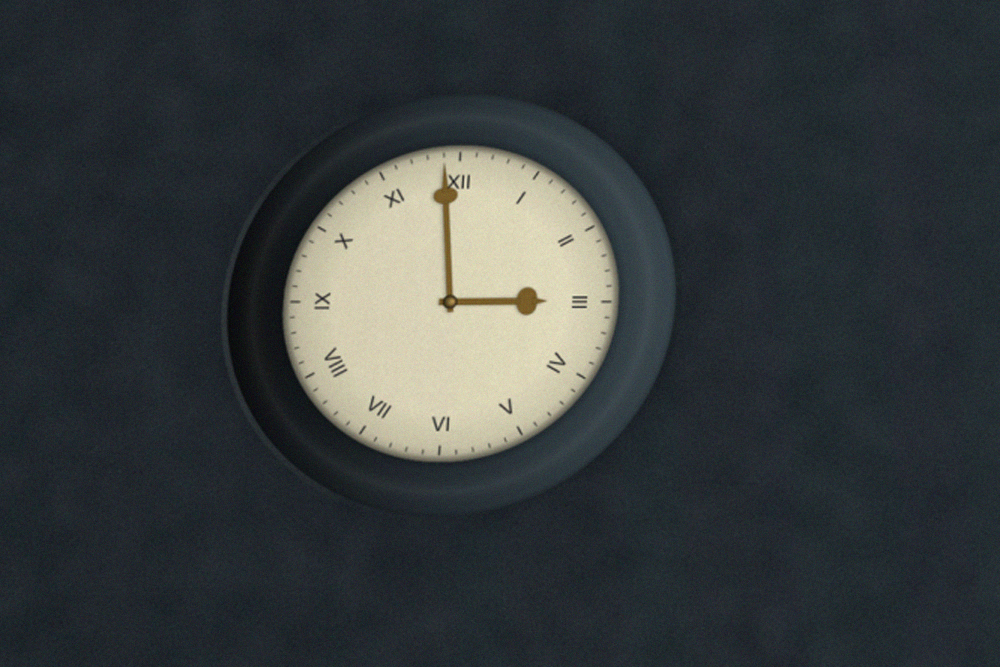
{"hour": 2, "minute": 59}
